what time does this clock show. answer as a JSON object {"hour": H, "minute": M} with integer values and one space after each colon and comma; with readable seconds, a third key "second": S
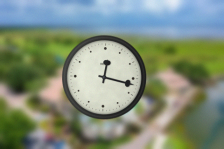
{"hour": 12, "minute": 17}
